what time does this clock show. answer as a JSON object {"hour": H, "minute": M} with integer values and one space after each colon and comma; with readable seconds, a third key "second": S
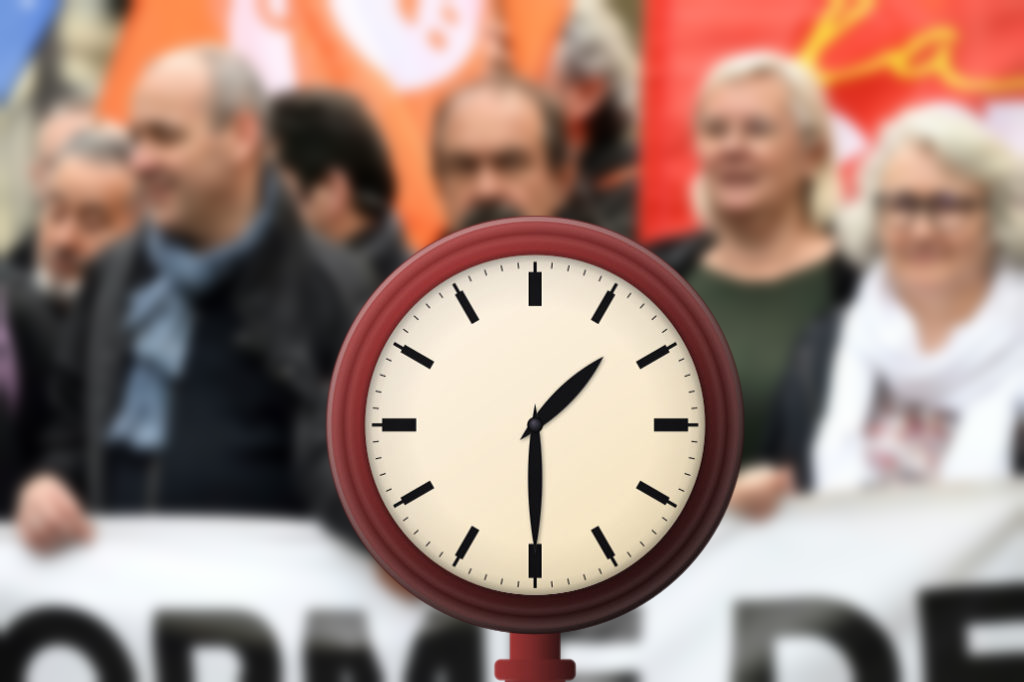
{"hour": 1, "minute": 30}
